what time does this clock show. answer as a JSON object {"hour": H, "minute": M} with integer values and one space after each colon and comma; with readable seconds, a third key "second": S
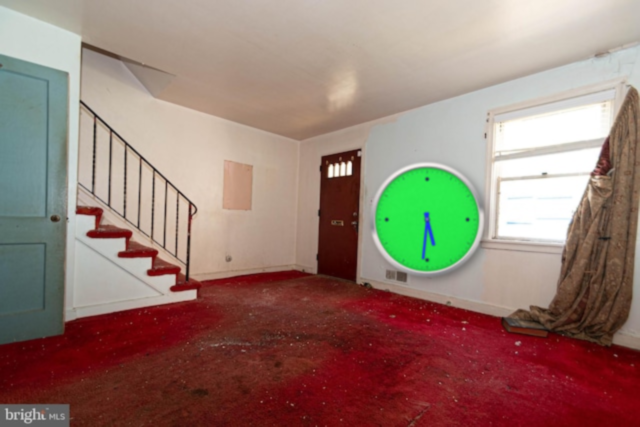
{"hour": 5, "minute": 31}
